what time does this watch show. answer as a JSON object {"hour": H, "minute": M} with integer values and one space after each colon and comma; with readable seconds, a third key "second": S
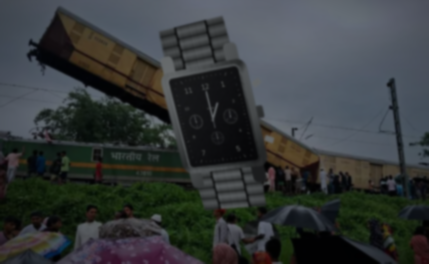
{"hour": 1, "minute": 0}
